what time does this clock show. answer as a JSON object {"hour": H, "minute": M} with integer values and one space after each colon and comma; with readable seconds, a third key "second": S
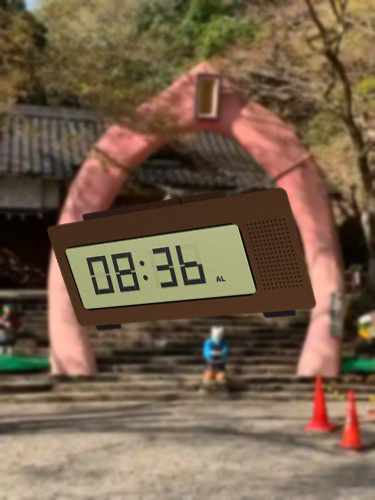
{"hour": 8, "minute": 36}
